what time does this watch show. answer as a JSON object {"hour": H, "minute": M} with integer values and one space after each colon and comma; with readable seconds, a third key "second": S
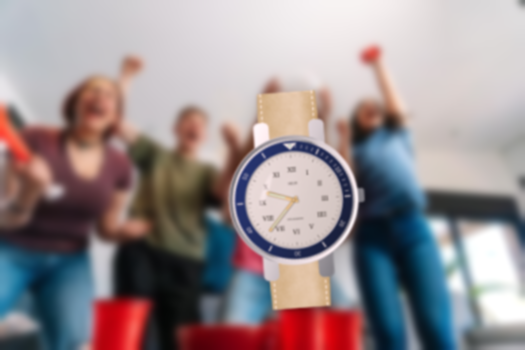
{"hour": 9, "minute": 37}
